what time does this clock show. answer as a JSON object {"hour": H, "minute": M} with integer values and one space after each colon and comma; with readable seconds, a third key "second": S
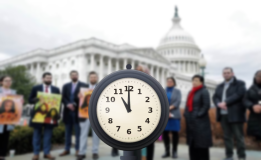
{"hour": 11, "minute": 0}
